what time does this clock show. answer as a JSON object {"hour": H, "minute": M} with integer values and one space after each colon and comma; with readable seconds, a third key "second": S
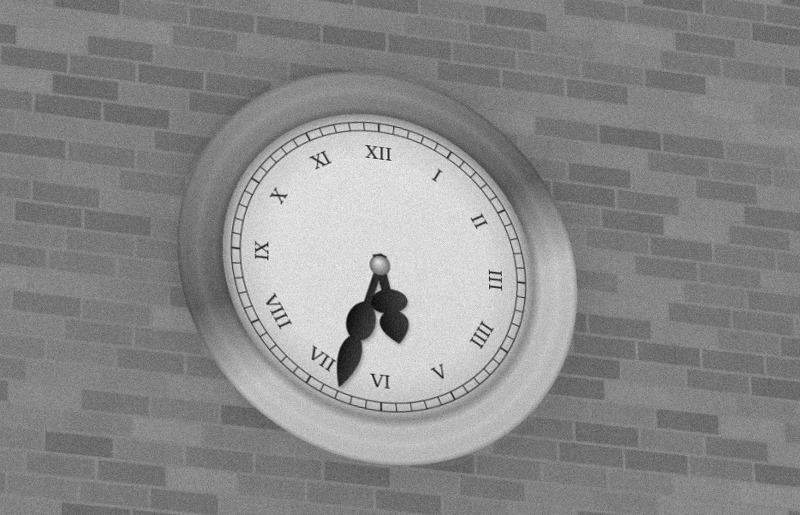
{"hour": 5, "minute": 33}
